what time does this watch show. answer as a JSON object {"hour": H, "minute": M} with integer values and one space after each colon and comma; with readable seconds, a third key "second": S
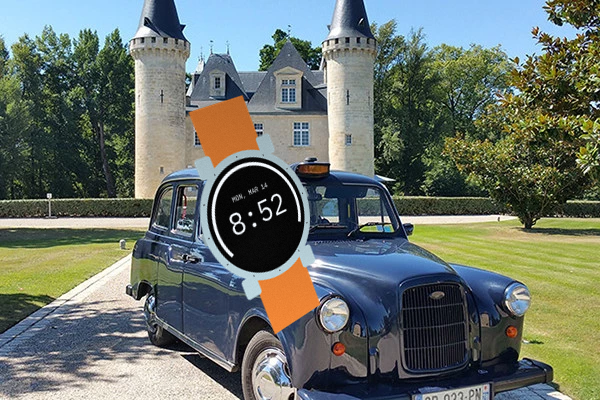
{"hour": 8, "minute": 52}
